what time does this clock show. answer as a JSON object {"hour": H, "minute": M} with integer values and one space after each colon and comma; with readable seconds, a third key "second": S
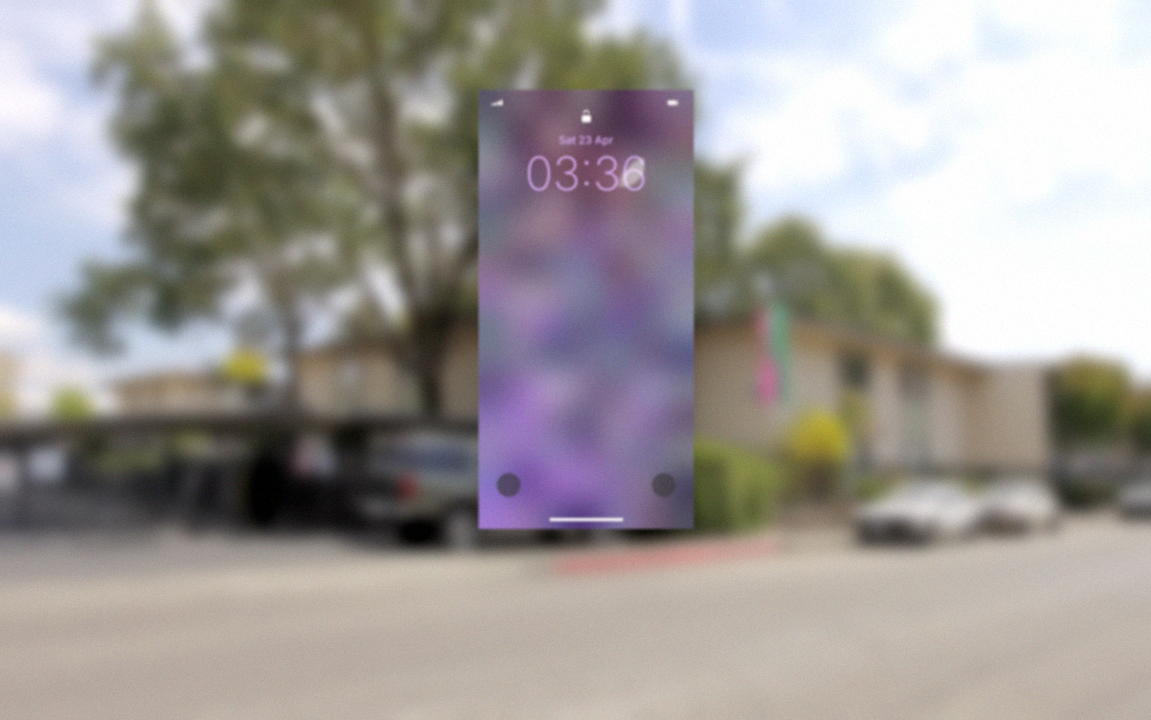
{"hour": 3, "minute": 36}
